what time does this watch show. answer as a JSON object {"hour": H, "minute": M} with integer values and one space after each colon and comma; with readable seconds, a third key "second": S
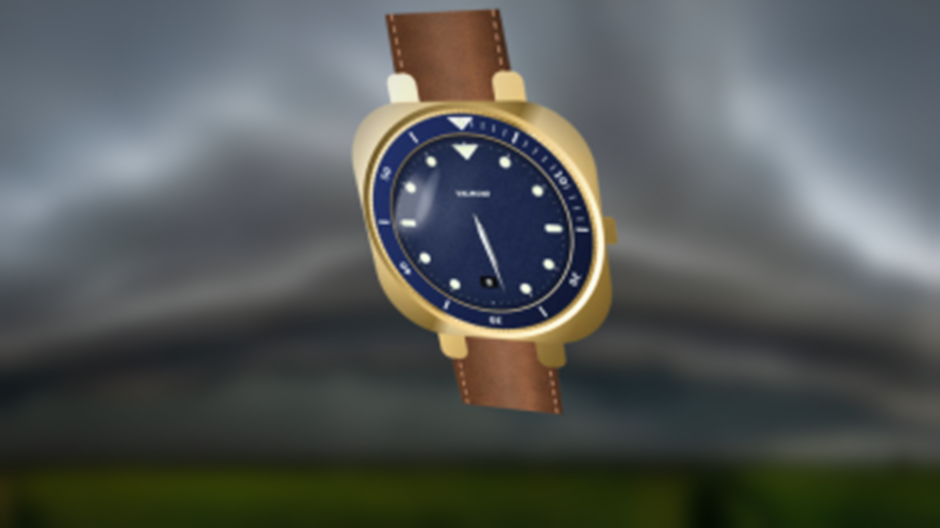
{"hour": 5, "minute": 28}
